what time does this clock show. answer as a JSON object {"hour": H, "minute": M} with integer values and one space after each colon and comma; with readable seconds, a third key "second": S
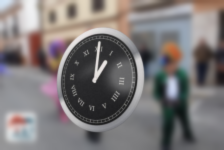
{"hour": 1, "minute": 0}
